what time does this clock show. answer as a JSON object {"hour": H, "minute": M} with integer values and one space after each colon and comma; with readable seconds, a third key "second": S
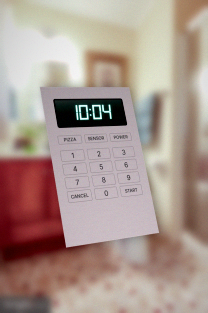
{"hour": 10, "minute": 4}
